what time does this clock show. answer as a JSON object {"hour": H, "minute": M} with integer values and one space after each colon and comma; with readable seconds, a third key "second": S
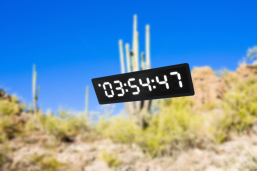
{"hour": 3, "minute": 54, "second": 47}
